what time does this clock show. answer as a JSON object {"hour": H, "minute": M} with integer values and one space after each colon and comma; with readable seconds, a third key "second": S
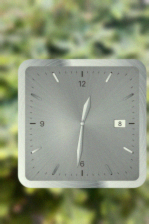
{"hour": 12, "minute": 31}
